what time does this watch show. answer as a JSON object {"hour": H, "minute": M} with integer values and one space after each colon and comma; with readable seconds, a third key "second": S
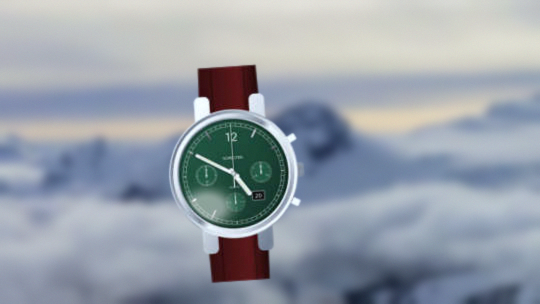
{"hour": 4, "minute": 50}
